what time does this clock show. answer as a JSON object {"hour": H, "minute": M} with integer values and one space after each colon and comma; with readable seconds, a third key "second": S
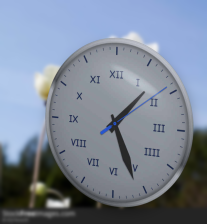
{"hour": 1, "minute": 26, "second": 9}
